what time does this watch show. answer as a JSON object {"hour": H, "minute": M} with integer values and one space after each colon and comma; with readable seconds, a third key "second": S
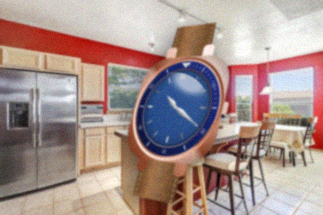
{"hour": 10, "minute": 20}
